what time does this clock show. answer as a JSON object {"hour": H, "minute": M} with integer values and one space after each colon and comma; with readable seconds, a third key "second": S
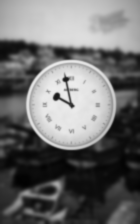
{"hour": 9, "minute": 58}
